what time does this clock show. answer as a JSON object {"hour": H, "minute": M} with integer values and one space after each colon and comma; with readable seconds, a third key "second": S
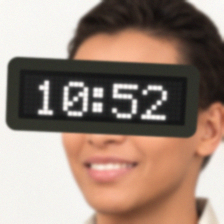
{"hour": 10, "minute": 52}
